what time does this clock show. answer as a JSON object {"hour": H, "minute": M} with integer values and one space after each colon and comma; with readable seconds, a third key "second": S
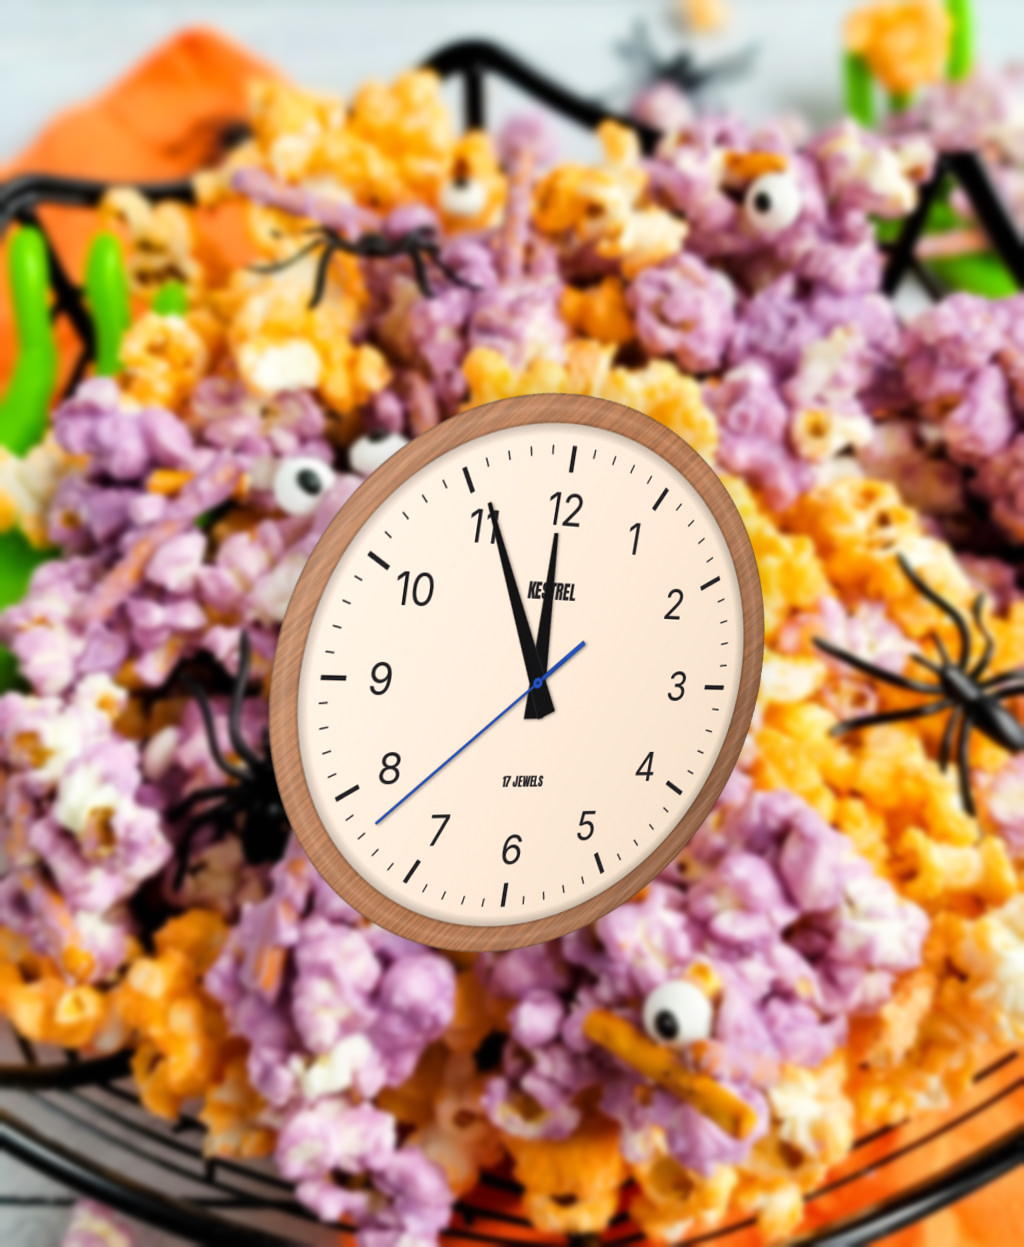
{"hour": 11, "minute": 55, "second": 38}
